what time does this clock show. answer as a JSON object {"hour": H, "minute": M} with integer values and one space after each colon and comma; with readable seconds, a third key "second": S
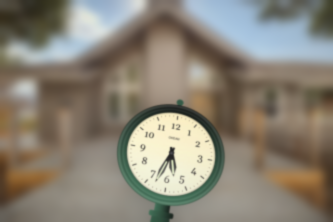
{"hour": 5, "minute": 33}
